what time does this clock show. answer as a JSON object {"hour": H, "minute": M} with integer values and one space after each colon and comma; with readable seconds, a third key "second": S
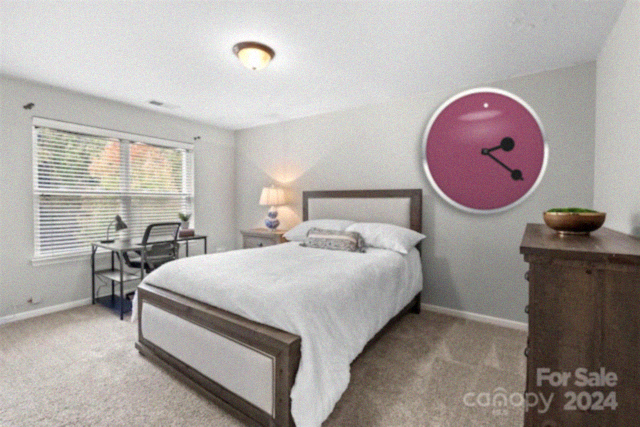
{"hour": 2, "minute": 21}
